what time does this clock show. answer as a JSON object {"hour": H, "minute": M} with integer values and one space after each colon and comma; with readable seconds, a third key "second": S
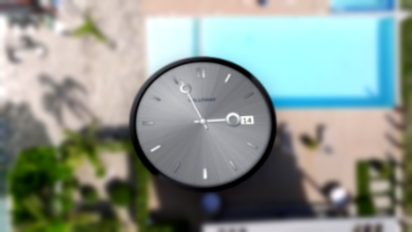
{"hour": 2, "minute": 56}
